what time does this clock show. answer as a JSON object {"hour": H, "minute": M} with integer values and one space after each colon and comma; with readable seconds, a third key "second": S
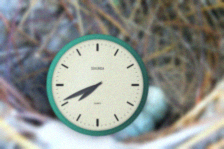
{"hour": 7, "minute": 41}
